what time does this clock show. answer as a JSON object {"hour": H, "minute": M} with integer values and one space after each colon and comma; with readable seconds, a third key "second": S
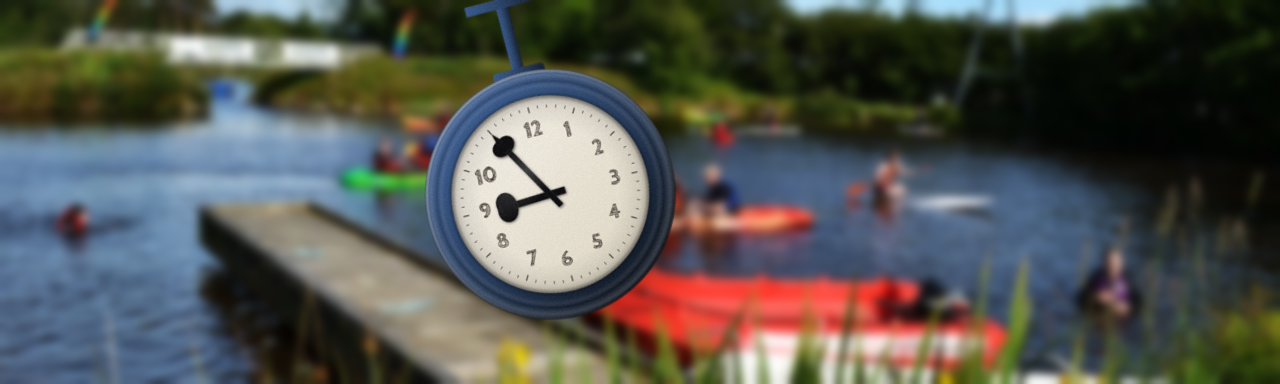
{"hour": 8, "minute": 55}
